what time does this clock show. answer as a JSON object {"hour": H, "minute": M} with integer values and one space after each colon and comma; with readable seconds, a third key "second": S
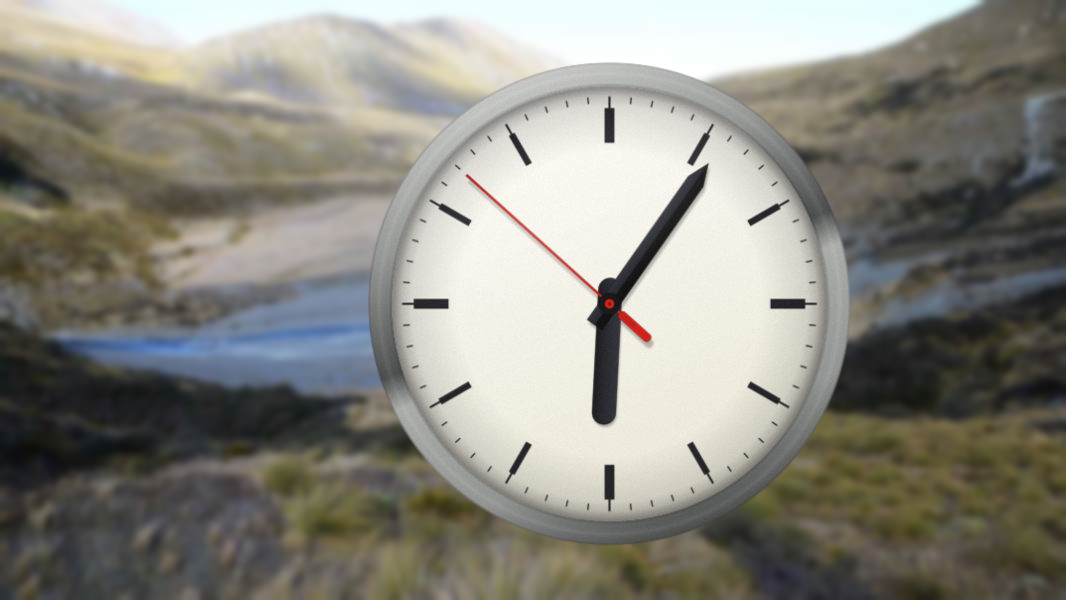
{"hour": 6, "minute": 5, "second": 52}
